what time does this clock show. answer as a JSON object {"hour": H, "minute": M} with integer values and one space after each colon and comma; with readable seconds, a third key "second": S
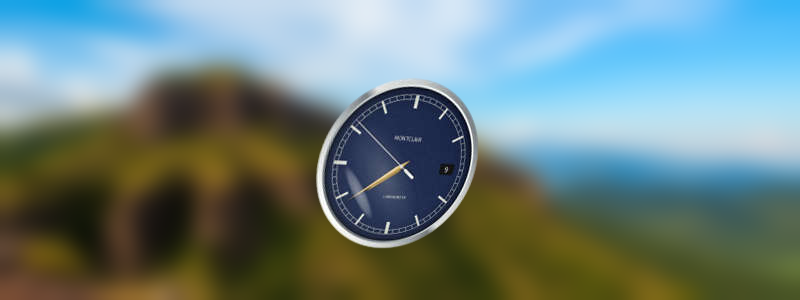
{"hour": 7, "minute": 38, "second": 51}
